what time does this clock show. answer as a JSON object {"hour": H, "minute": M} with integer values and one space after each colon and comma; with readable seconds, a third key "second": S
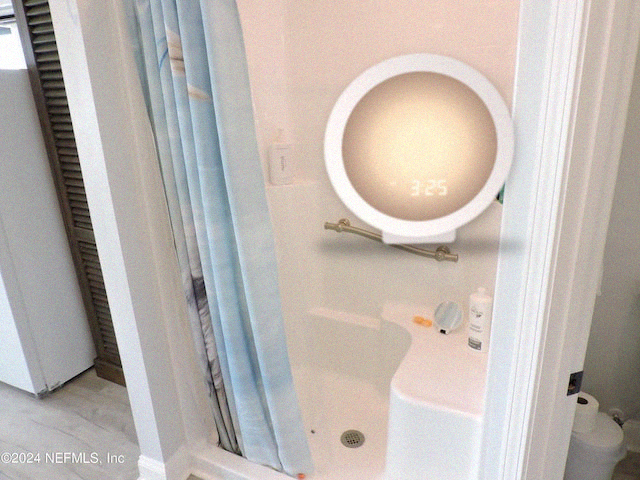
{"hour": 3, "minute": 25}
